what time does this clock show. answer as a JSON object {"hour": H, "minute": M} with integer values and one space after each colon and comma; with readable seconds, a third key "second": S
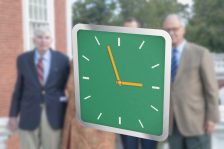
{"hour": 2, "minute": 57}
